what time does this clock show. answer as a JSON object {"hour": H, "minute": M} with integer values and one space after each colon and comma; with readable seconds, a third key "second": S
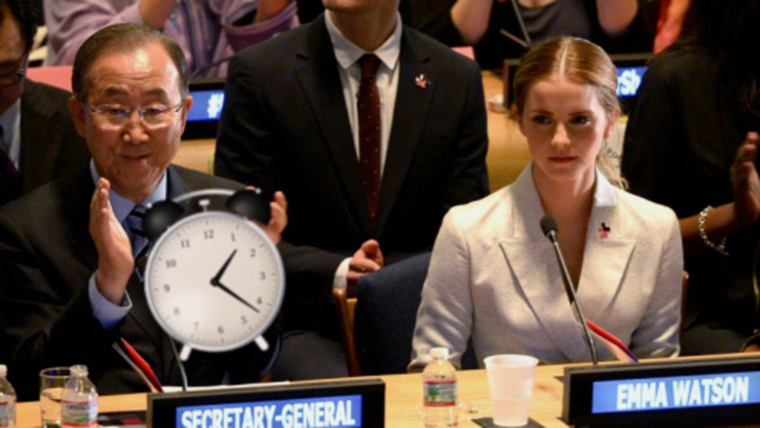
{"hour": 1, "minute": 22}
